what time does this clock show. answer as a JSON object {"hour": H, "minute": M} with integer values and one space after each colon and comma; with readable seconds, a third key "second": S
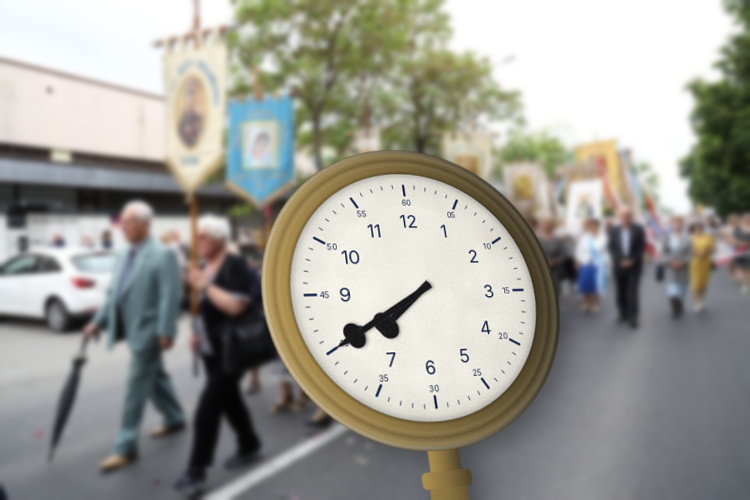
{"hour": 7, "minute": 40}
